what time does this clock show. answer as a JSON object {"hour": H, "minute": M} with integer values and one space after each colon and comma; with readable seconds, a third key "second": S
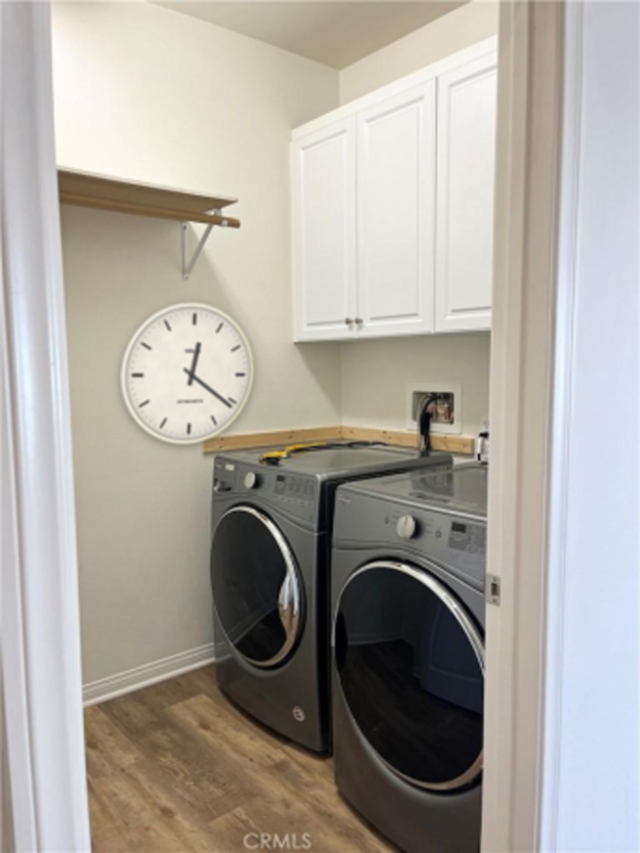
{"hour": 12, "minute": 21}
